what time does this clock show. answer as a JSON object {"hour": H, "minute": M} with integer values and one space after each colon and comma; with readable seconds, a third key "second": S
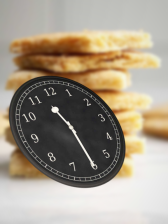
{"hour": 11, "minute": 30}
